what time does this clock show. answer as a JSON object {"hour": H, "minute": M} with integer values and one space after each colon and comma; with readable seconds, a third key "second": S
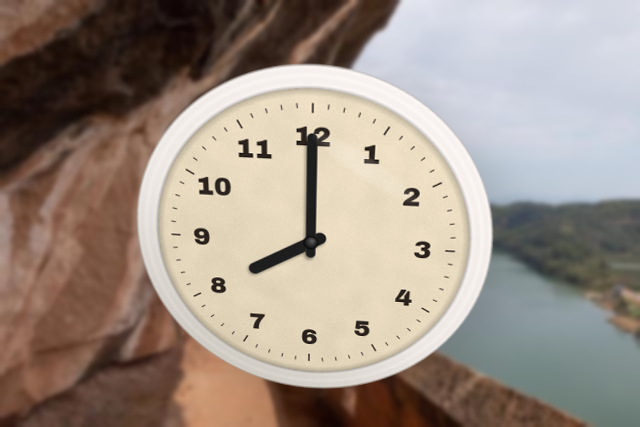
{"hour": 8, "minute": 0}
